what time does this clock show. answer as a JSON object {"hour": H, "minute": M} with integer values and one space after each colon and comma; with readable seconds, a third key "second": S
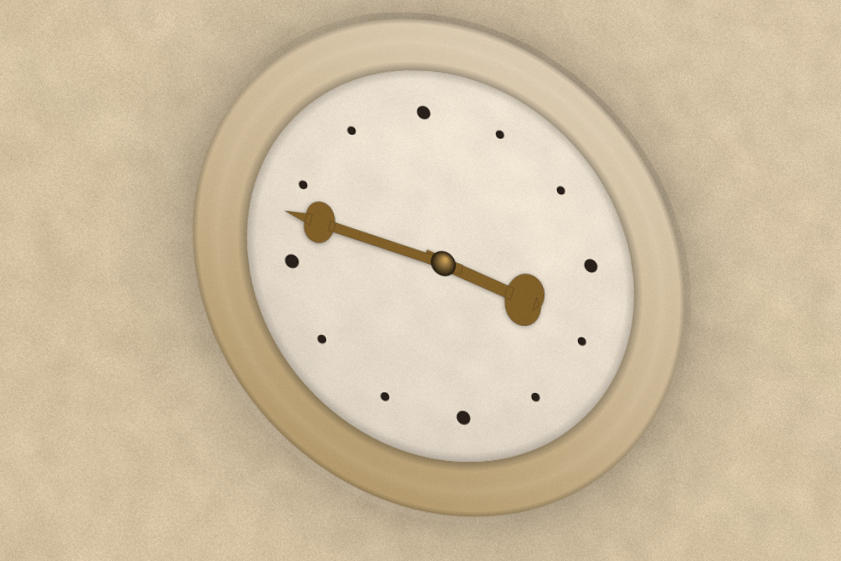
{"hour": 3, "minute": 48}
